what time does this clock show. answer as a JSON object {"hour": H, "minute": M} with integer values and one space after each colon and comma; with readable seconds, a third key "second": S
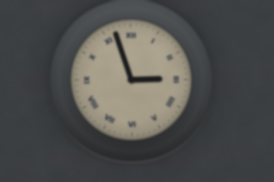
{"hour": 2, "minute": 57}
